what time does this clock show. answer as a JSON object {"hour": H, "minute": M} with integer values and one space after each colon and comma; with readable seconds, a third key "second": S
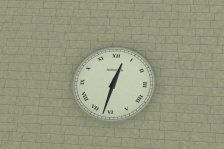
{"hour": 12, "minute": 32}
